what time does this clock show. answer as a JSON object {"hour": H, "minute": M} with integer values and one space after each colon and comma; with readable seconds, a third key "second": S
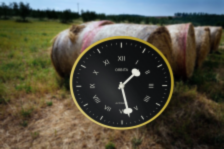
{"hour": 1, "minute": 28}
